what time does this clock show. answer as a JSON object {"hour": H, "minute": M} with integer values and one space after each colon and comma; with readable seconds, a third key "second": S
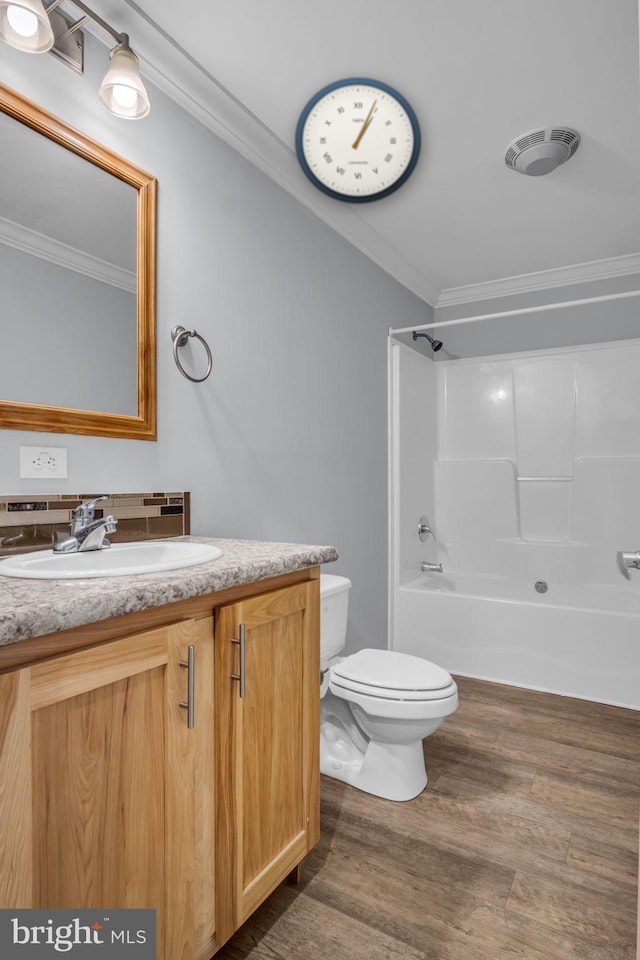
{"hour": 1, "minute": 4}
